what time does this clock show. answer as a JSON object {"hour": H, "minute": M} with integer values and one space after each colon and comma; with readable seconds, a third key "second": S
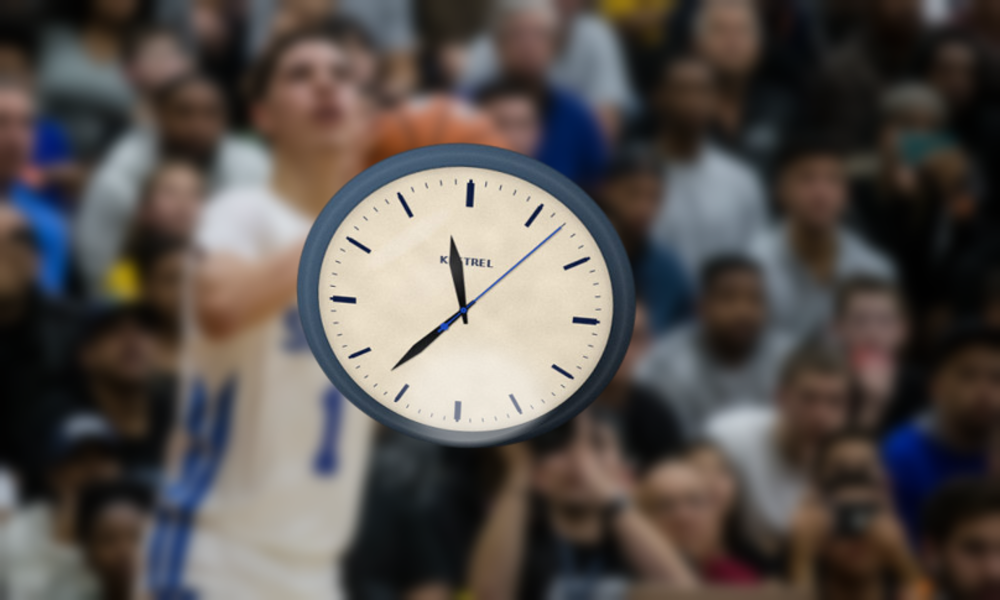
{"hour": 11, "minute": 37, "second": 7}
